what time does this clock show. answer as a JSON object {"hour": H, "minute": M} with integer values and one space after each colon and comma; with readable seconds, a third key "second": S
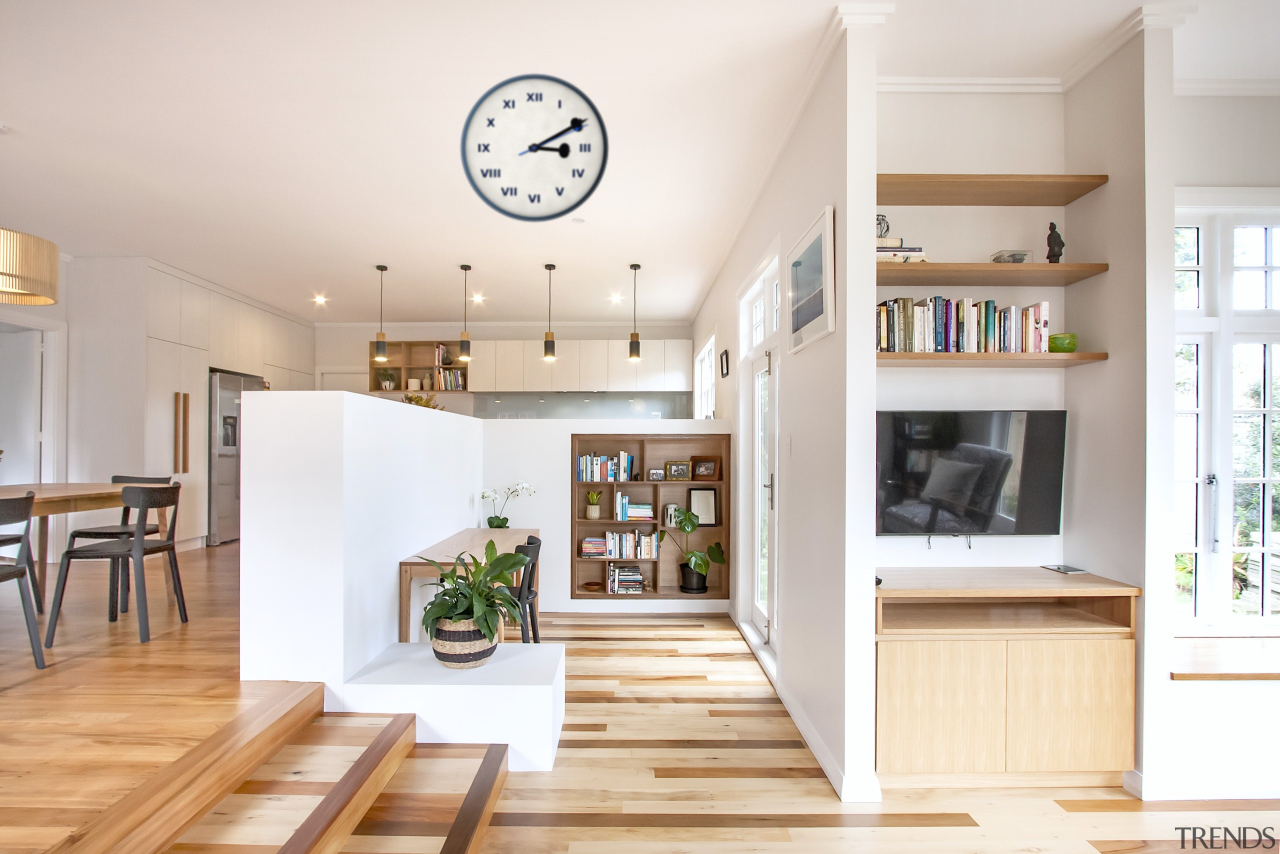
{"hour": 3, "minute": 10, "second": 11}
